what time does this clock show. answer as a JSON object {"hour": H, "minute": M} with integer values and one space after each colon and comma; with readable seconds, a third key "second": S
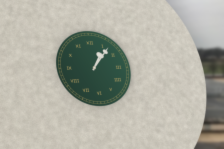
{"hour": 1, "minute": 7}
